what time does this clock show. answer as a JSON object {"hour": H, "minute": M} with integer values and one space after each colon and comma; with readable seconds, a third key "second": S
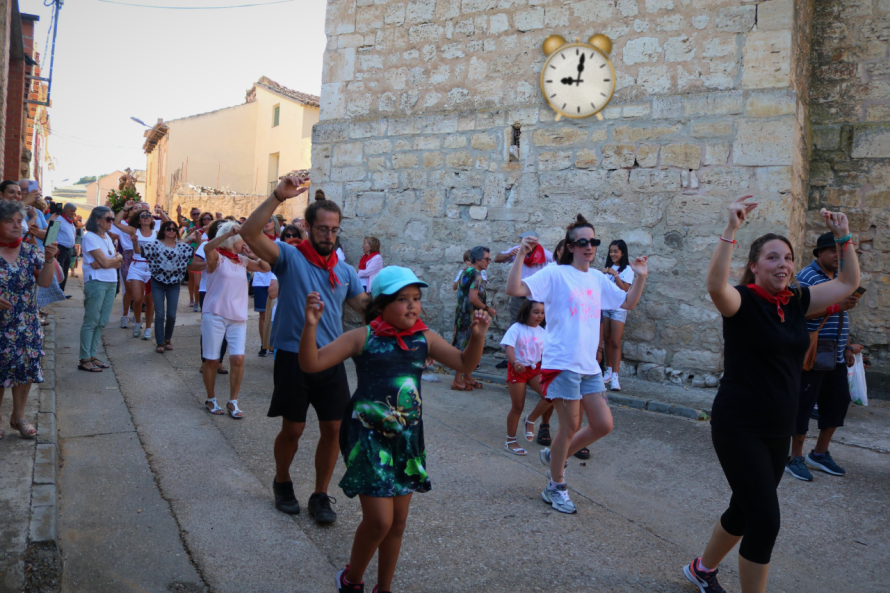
{"hour": 9, "minute": 2}
